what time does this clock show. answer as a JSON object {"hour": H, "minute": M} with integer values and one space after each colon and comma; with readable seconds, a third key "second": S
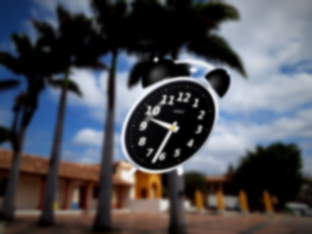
{"hour": 9, "minute": 32}
